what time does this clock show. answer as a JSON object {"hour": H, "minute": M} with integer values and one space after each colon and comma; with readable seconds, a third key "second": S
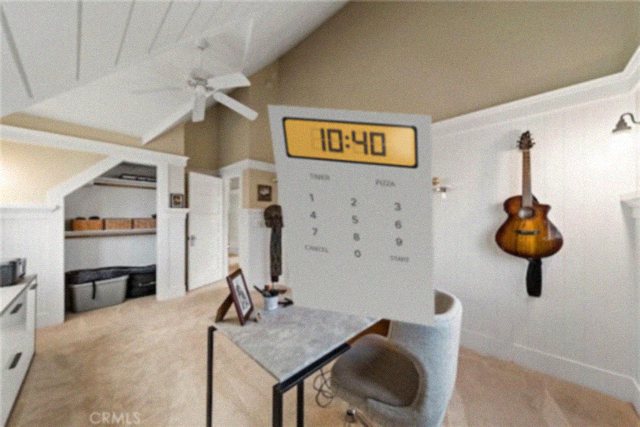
{"hour": 10, "minute": 40}
